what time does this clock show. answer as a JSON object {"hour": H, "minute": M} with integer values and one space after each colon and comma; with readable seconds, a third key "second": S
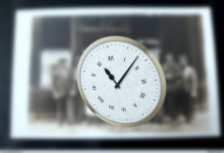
{"hour": 11, "minute": 8}
